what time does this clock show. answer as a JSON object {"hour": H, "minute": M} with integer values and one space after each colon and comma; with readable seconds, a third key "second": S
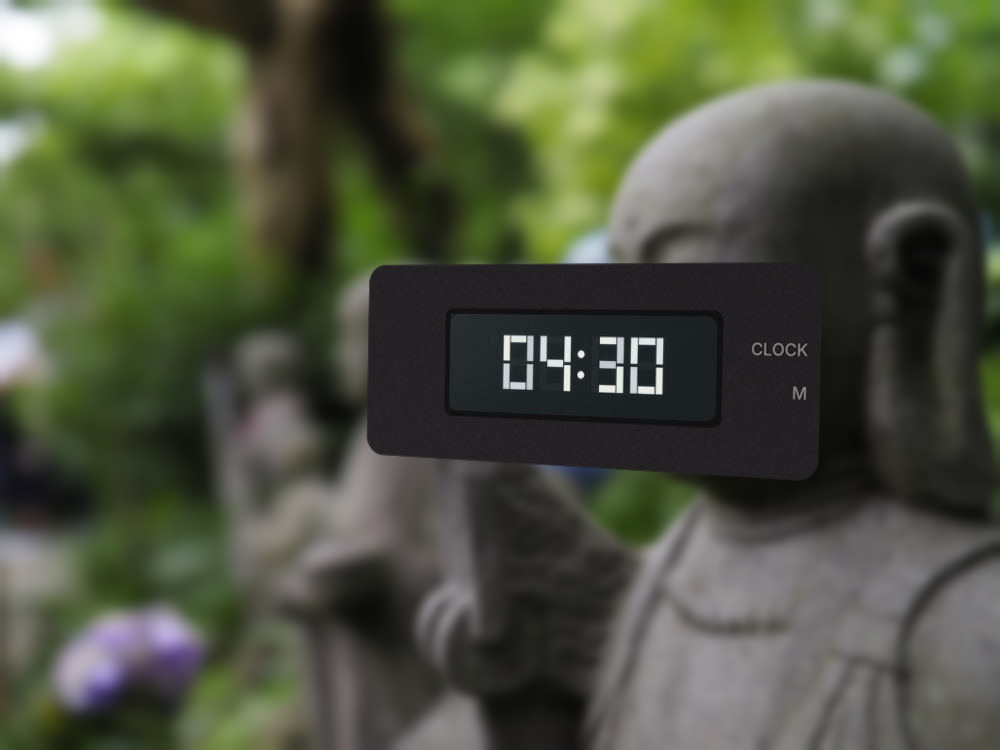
{"hour": 4, "minute": 30}
